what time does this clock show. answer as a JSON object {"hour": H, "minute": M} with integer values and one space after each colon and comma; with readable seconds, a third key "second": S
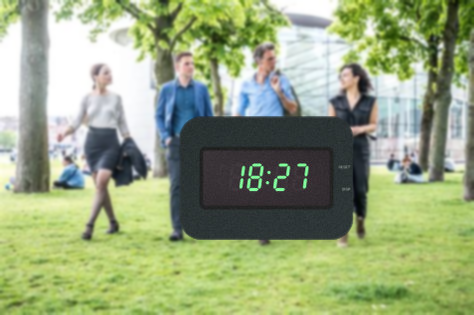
{"hour": 18, "minute": 27}
